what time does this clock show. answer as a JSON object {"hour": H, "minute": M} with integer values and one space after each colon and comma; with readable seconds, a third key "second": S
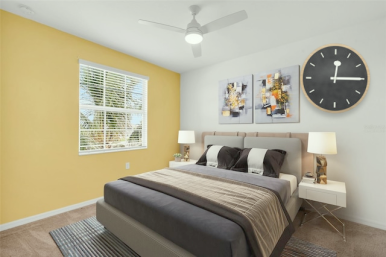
{"hour": 12, "minute": 15}
